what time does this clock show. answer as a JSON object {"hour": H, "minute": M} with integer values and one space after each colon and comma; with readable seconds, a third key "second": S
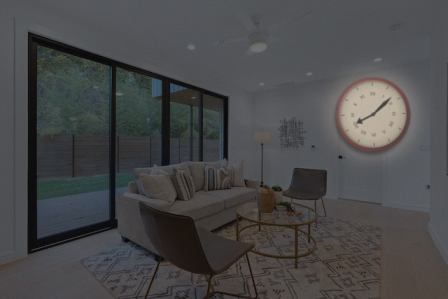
{"hour": 8, "minute": 8}
